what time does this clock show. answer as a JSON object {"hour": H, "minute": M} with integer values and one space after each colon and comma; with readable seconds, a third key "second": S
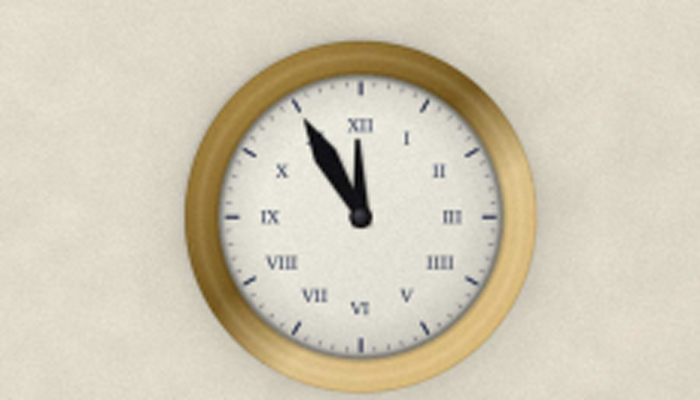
{"hour": 11, "minute": 55}
